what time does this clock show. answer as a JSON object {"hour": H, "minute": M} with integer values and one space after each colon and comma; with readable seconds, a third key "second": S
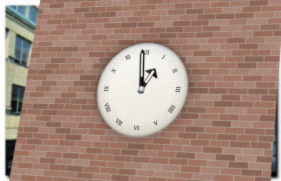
{"hour": 12, "minute": 59}
